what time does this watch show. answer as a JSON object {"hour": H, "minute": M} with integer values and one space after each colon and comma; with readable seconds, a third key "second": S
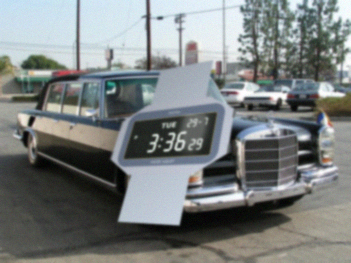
{"hour": 3, "minute": 36}
